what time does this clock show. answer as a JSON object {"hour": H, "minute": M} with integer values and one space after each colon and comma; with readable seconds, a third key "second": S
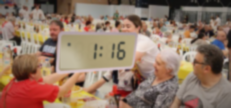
{"hour": 1, "minute": 16}
